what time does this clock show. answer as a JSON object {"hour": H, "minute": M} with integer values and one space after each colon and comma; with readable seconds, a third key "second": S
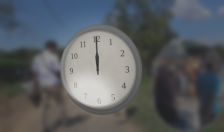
{"hour": 12, "minute": 0}
